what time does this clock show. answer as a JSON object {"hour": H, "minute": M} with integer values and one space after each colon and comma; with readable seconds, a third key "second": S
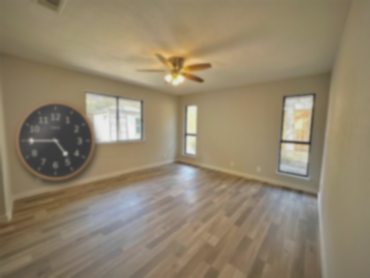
{"hour": 4, "minute": 45}
